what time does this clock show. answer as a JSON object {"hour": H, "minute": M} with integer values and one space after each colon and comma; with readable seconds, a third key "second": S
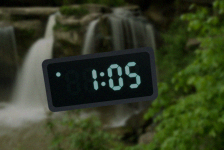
{"hour": 1, "minute": 5}
